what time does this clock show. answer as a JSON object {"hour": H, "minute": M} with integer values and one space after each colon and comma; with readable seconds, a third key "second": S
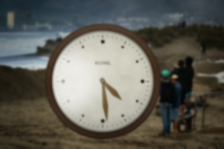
{"hour": 4, "minute": 29}
